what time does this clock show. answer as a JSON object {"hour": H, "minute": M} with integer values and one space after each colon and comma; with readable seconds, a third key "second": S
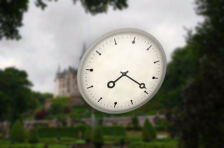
{"hour": 7, "minute": 19}
